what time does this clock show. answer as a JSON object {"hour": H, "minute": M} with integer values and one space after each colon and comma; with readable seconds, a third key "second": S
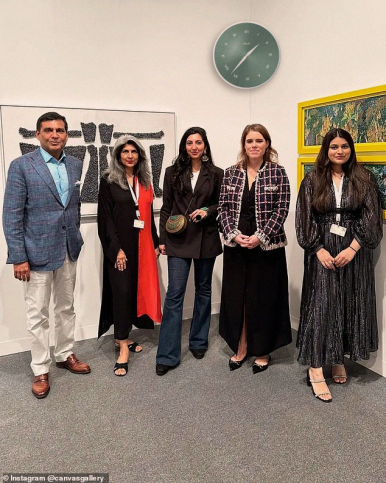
{"hour": 1, "minute": 37}
